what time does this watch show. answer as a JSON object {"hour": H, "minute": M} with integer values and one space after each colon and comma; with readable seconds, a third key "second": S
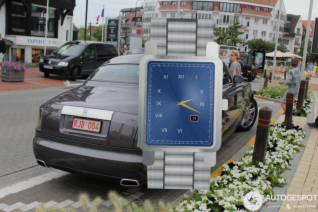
{"hour": 2, "minute": 19}
